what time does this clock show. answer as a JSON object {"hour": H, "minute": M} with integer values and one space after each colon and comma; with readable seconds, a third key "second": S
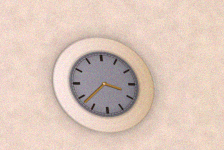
{"hour": 3, "minute": 38}
